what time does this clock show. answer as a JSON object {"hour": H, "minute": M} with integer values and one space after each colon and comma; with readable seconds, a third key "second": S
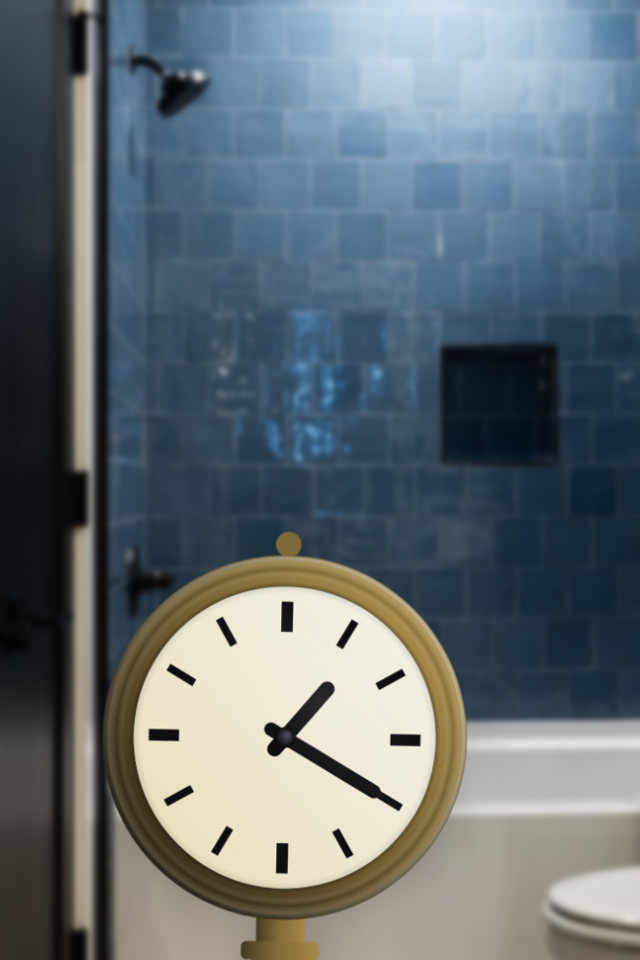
{"hour": 1, "minute": 20}
